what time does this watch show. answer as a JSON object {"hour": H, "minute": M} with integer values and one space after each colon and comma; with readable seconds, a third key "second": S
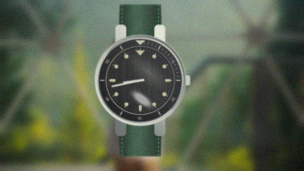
{"hour": 8, "minute": 43}
